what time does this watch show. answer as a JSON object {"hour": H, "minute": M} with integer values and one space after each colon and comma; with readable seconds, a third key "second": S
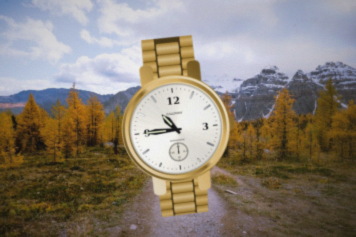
{"hour": 10, "minute": 45}
